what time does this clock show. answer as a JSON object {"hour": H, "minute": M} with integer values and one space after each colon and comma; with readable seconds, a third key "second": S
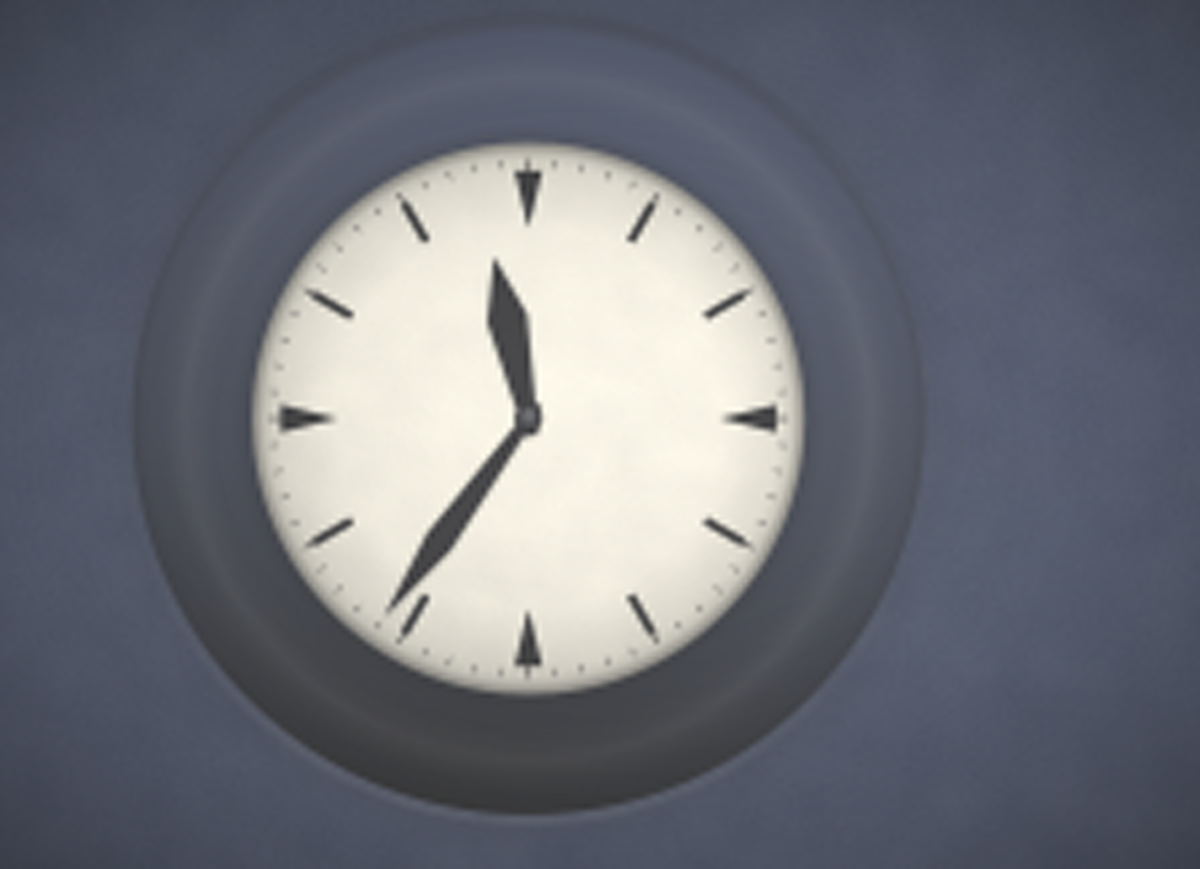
{"hour": 11, "minute": 36}
